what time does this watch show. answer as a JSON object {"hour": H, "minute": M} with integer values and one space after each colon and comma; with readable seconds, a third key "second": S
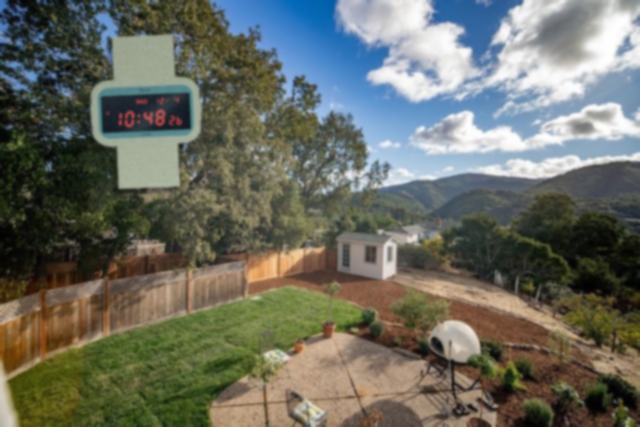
{"hour": 10, "minute": 48}
